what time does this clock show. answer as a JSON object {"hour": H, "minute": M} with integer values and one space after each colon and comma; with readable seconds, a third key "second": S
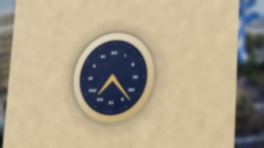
{"hour": 7, "minute": 23}
